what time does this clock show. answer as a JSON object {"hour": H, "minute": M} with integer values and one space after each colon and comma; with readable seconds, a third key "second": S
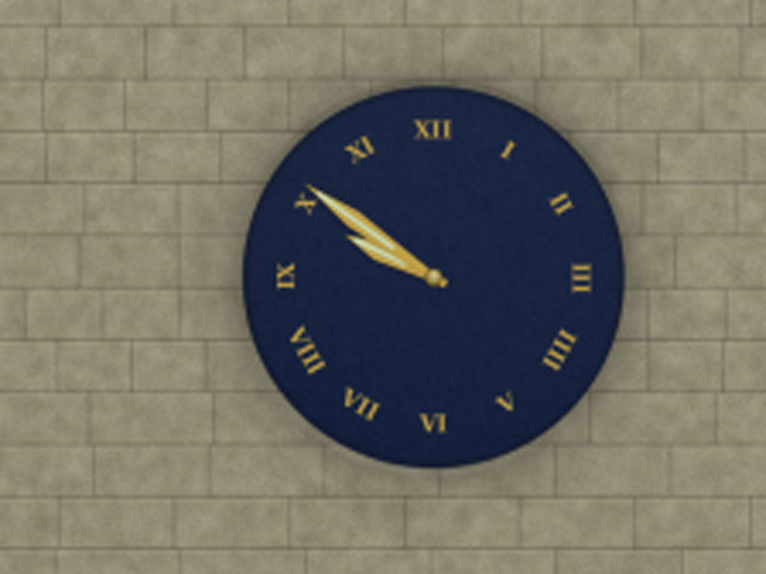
{"hour": 9, "minute": 51}
